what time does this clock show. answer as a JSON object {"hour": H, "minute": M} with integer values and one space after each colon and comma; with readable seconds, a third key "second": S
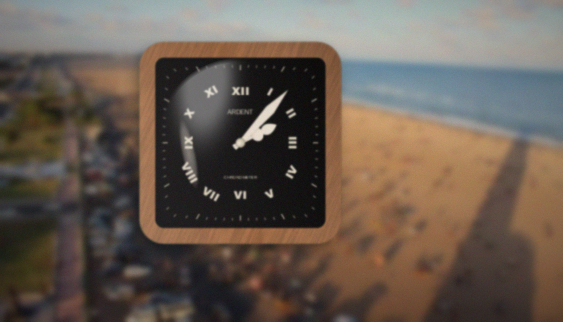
{"hour": 2, "minute": 7}
